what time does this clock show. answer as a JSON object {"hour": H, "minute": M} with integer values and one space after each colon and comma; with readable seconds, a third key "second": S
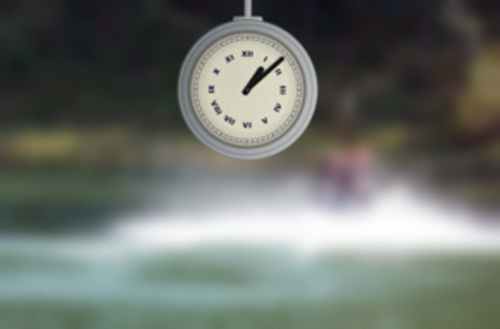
{"hour": 1, "minute": 8}
